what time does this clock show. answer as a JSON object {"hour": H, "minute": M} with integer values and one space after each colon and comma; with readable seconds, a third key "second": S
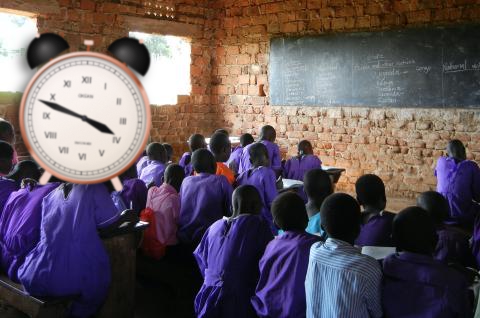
{"hour": 3, "minute": 48}
